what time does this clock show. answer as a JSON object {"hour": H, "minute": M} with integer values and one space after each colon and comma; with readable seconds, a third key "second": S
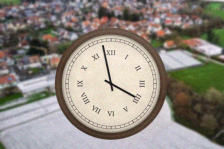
{"hour": 3, "minute": 58}
